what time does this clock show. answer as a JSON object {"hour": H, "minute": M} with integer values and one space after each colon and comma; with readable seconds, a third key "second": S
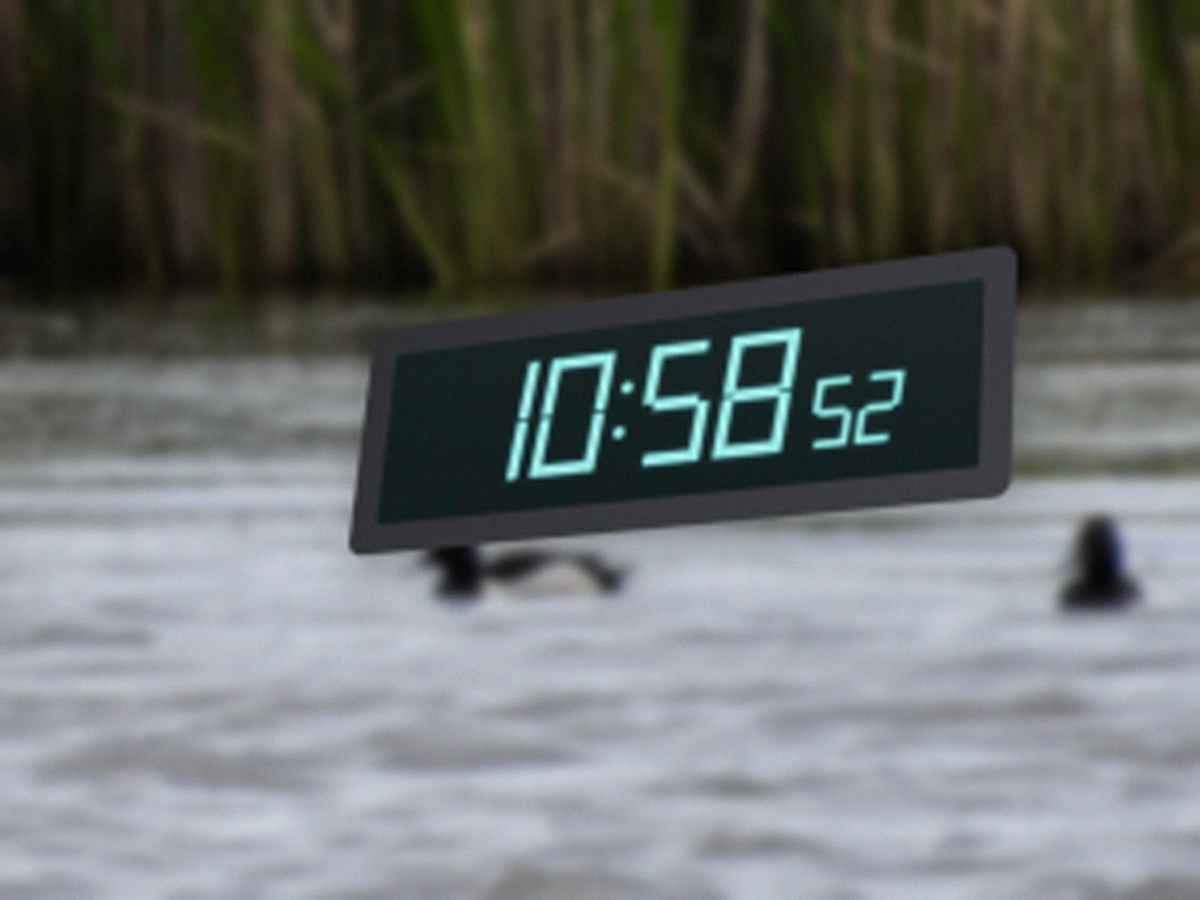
{"hour": 10, "minute": 58, "second": 52}
